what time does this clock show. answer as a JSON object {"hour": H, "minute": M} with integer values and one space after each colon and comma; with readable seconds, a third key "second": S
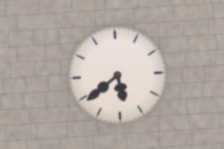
{"hour": 5, "minute": 39}
